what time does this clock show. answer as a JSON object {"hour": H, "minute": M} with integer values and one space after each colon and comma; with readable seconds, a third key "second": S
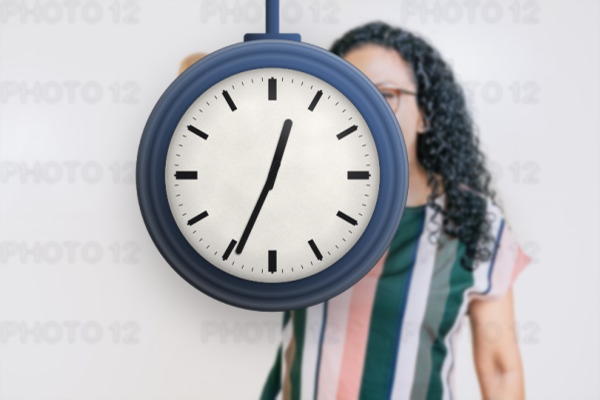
{"hour": 12, "minute": 34}
